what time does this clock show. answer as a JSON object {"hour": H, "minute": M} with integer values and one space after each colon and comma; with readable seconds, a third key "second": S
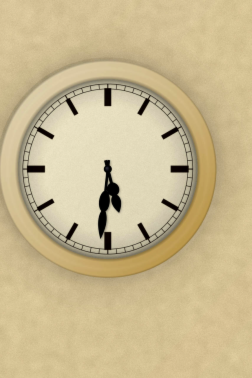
{"hour": 5, "minute": 31}
